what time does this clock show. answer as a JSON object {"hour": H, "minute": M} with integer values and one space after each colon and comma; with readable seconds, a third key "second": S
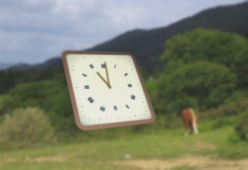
{"hour": 11, "minute": 1}
